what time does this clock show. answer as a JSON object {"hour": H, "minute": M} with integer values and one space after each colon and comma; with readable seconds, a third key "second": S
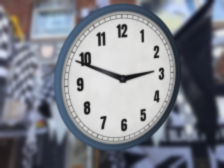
{"hour": 2, "minute": 49}
